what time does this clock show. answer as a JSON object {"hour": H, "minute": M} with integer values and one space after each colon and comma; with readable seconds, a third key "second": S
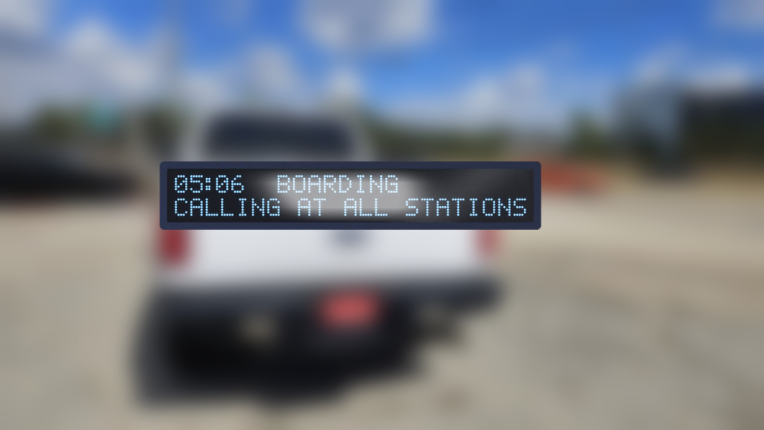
{"hour": 5, "minute": 6}
